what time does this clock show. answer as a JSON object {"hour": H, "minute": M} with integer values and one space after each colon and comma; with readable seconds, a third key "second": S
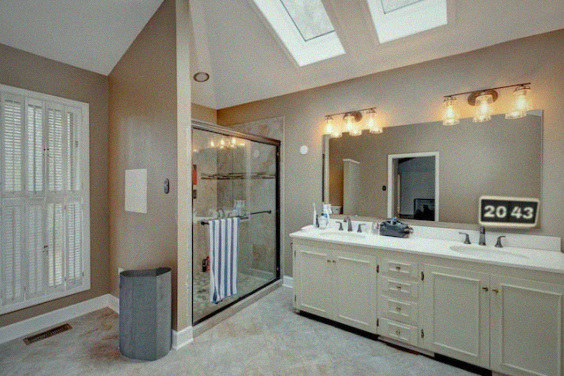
{"hour": 20, "minute": 43}
